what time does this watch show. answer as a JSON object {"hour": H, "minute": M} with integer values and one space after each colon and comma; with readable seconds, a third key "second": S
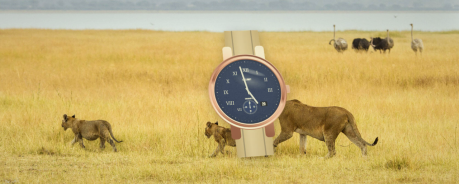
{"hour": 4, "minute": 58}
